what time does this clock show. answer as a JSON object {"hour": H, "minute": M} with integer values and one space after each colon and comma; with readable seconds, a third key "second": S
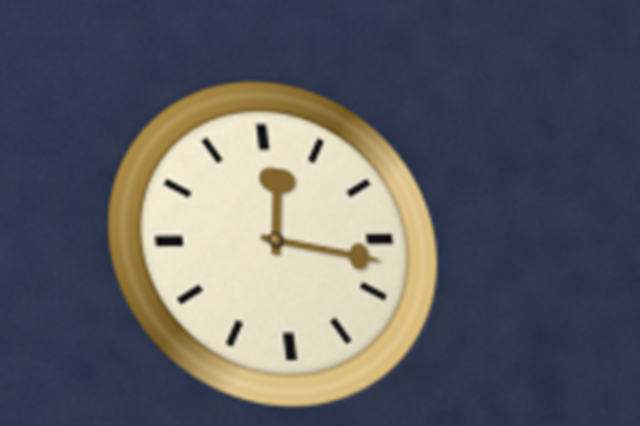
{"hour": 12, "minute": 17}
